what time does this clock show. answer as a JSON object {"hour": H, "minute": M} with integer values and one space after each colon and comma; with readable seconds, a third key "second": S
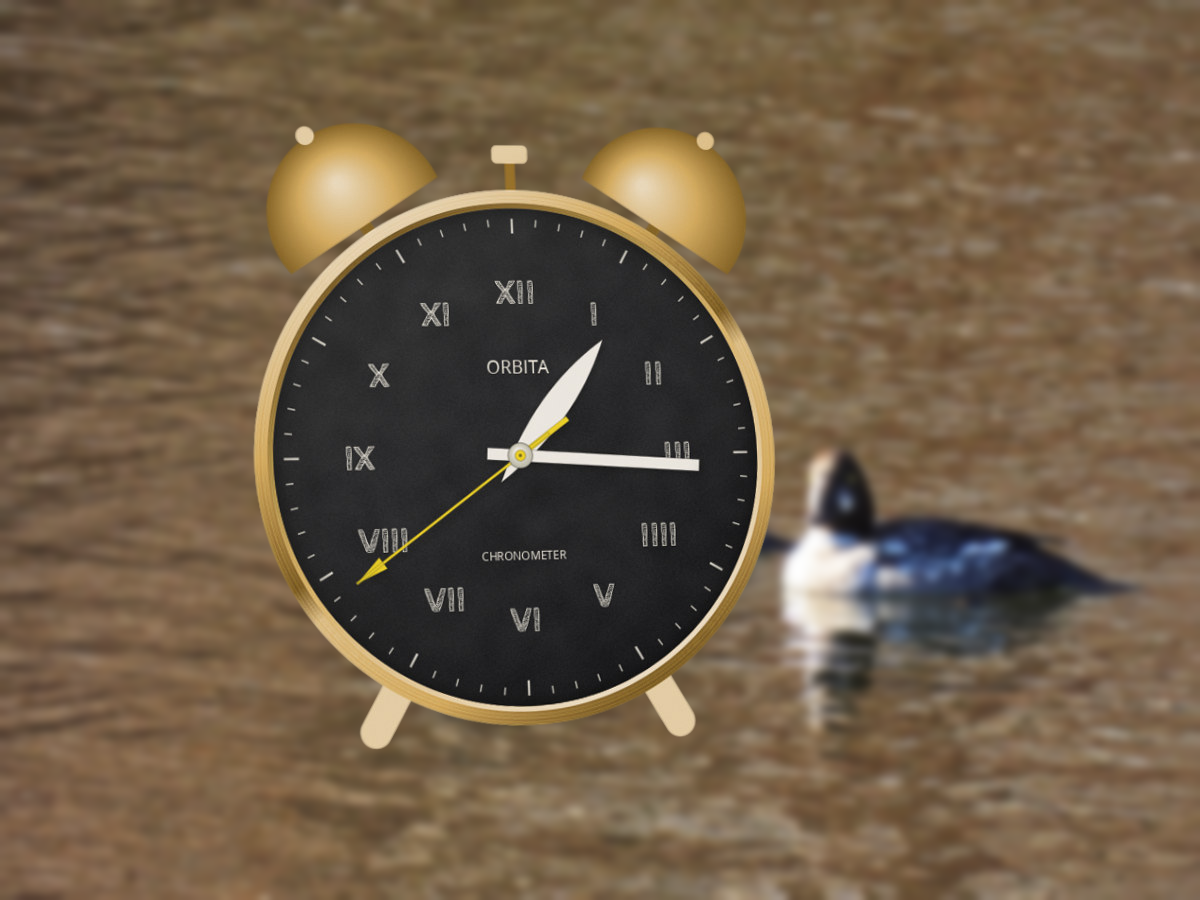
{"hour": 1, "minute": 15, "second": 39}
